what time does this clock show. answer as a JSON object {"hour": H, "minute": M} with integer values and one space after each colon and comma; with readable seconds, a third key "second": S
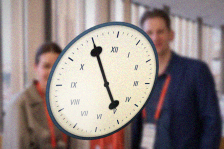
{"hour": 4, "minute": 55}
